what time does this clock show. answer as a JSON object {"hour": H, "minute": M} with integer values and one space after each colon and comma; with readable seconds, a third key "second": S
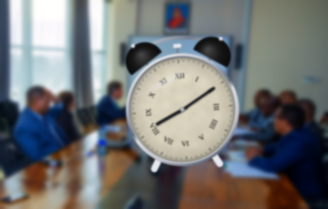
{"hour": 8, "minute": 10}
